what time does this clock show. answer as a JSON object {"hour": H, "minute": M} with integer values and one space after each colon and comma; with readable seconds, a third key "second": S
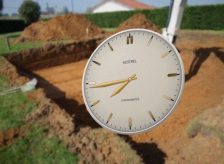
{"hour": 7, "minute": 44}
